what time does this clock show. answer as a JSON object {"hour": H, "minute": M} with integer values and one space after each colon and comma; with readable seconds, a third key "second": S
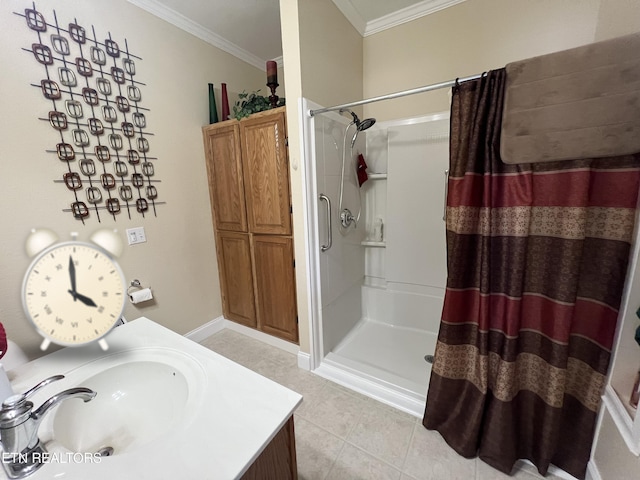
{"hour": 3, "minute": 59}
